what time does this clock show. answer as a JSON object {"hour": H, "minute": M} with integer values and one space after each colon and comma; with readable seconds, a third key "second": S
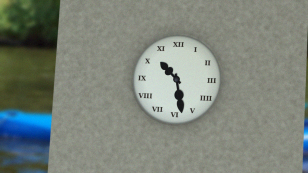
{"hour": 10, "minute": 28}
